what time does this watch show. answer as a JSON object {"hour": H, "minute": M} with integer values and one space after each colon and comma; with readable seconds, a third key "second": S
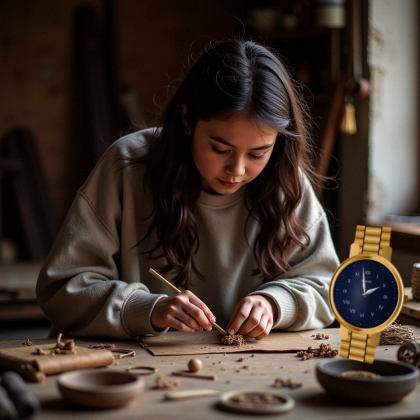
{"hour": 1, "minute": 58}
